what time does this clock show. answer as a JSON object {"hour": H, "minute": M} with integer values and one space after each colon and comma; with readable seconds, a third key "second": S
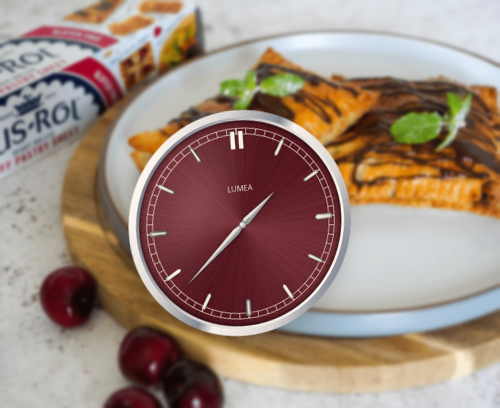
{"hour": 1, "minute": 38}
